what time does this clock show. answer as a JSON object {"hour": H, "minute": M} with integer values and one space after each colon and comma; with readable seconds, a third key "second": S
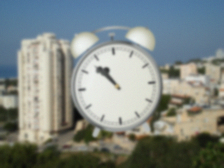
{"hour": 10, "minute": 53}
